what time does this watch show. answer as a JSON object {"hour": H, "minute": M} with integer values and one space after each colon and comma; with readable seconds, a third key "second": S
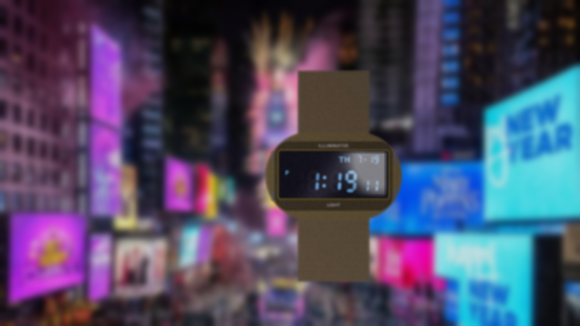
{"hour": 1, "minute": 19, "second": 11}
